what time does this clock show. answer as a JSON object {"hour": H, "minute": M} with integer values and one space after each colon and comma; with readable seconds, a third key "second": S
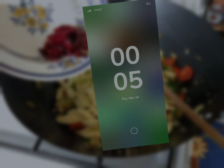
{"hour": 0, "minute": 5}
